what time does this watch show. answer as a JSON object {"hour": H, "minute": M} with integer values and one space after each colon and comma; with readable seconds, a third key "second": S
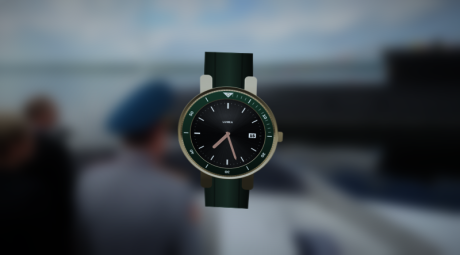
{"hour": 7, "minute": 27}
